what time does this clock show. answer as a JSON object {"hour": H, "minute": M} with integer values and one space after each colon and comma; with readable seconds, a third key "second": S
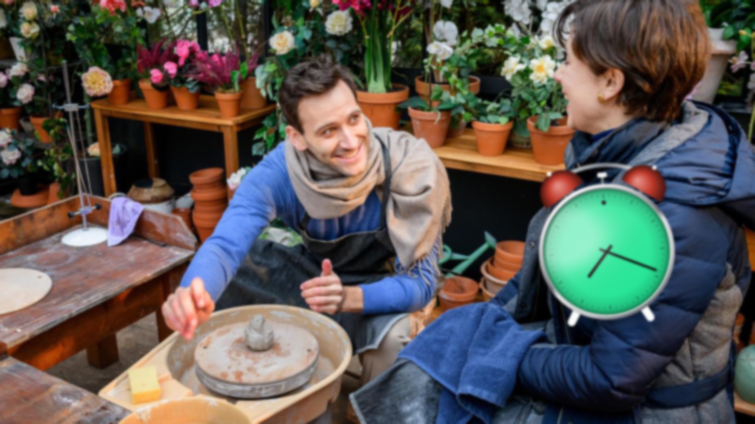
{"hour": 7, "minute": 19}
